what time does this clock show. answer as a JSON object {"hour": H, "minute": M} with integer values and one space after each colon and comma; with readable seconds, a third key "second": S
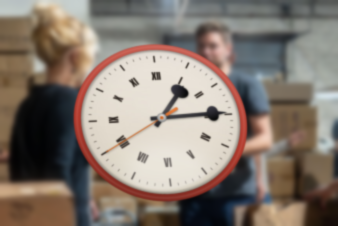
{"hour": 1, "minute": 14, "second": 40}
